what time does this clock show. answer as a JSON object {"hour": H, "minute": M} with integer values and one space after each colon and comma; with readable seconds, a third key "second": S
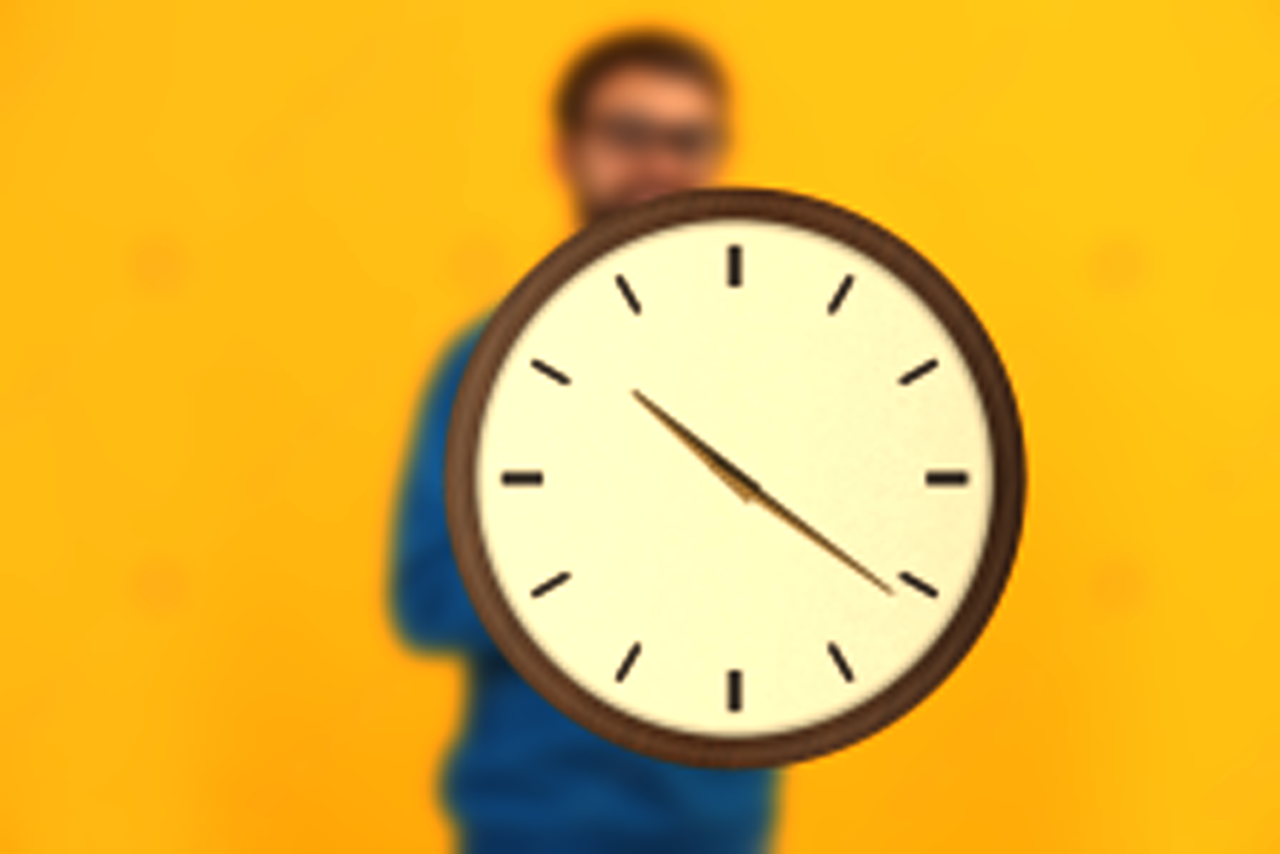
{"hour": 10, "minute": 21}
